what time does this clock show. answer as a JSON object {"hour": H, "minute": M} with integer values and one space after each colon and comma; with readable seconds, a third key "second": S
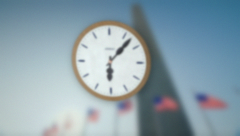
{"hour": 6, "minute": 7}
